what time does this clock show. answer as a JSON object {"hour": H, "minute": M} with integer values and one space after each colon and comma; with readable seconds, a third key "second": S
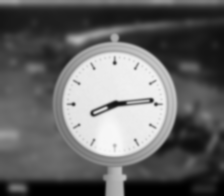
{"hour": 8, "minute": 14}
